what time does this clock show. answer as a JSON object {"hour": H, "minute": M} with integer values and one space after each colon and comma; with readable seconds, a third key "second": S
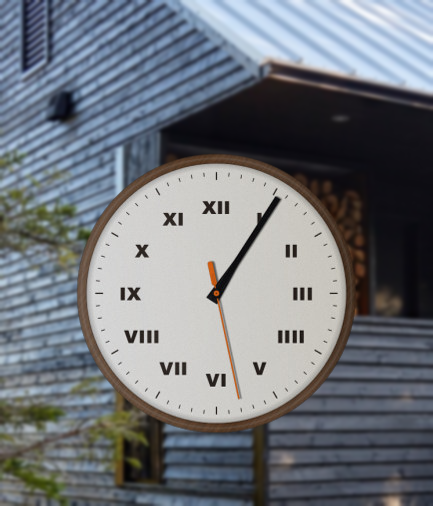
{"hour": 1, "minute": 5, "second": 28}
